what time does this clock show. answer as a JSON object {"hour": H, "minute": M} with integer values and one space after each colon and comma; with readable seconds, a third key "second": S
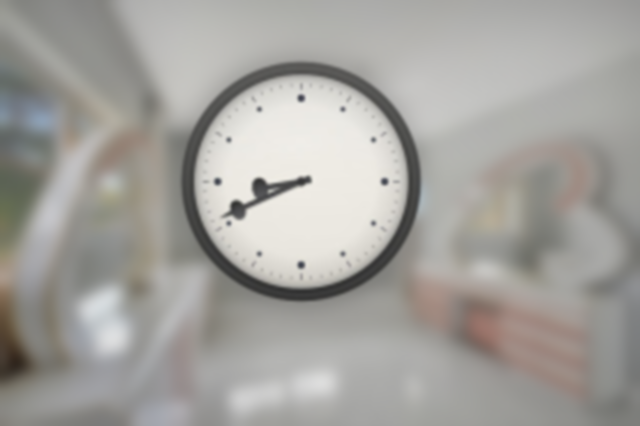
{"hour": 8, "minute": 41}
